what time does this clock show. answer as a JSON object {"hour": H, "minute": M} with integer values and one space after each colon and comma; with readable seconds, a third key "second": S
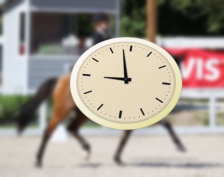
{"hour": 8, "minute": 58}
